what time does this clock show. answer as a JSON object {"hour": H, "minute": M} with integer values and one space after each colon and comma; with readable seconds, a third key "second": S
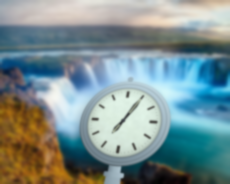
{"hour": 7, "minute": 5}
